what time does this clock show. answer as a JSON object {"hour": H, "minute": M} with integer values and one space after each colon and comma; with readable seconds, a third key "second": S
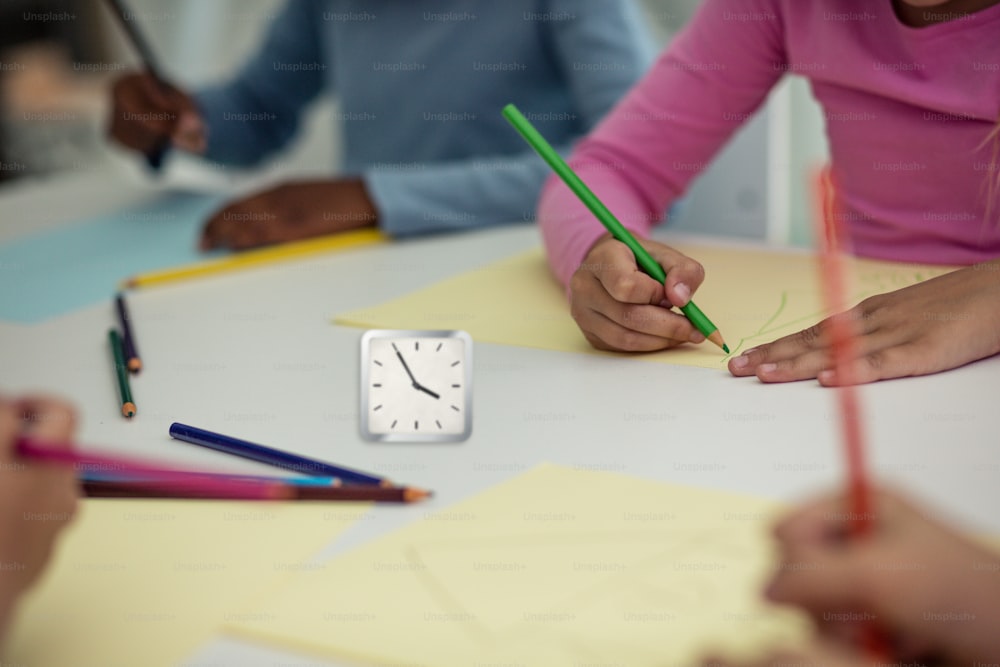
{"hour": 3, "minute": 55}
